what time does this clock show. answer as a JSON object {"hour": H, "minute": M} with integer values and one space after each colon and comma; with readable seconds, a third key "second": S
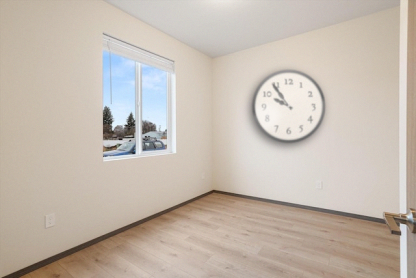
{"hour": 9, "minute": 54}
